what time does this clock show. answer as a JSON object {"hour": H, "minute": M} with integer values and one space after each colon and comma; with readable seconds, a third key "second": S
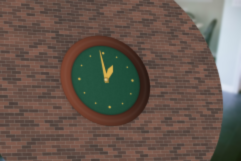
{"hour": 12, "minute": 59}
